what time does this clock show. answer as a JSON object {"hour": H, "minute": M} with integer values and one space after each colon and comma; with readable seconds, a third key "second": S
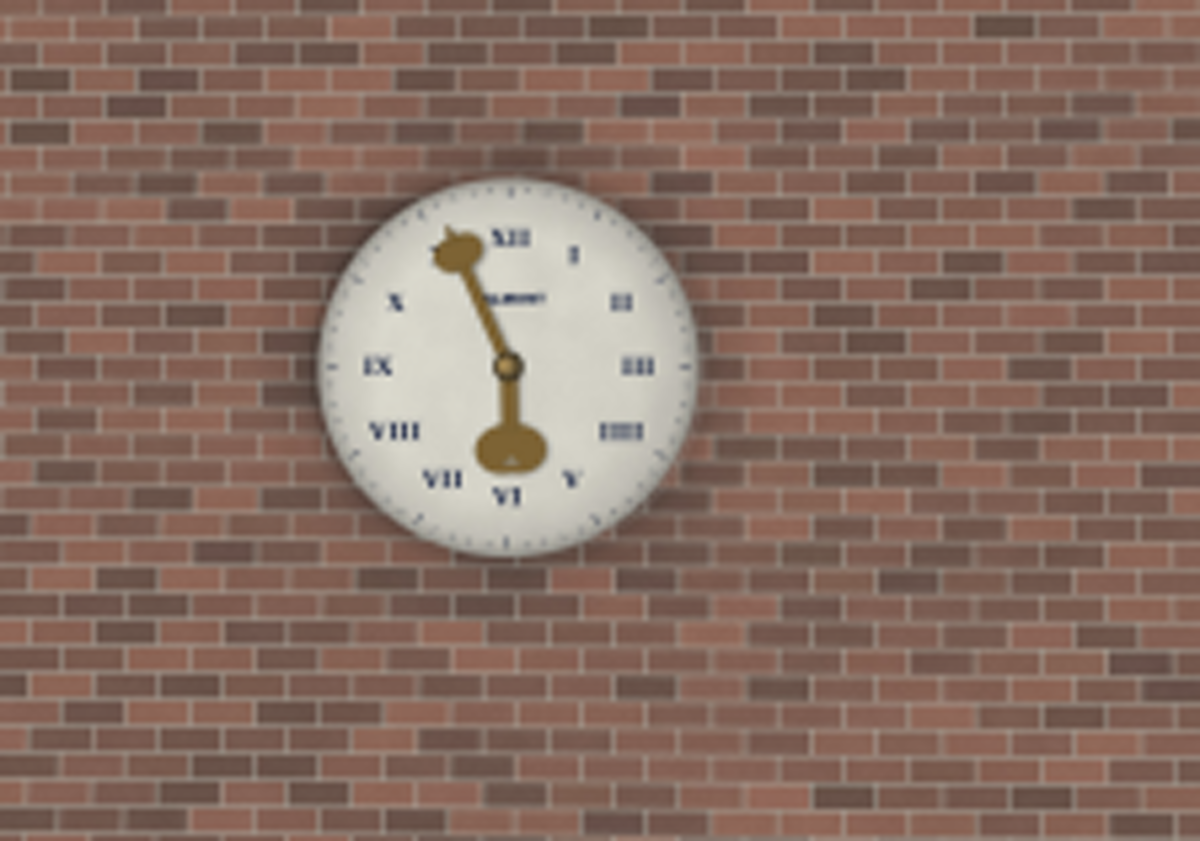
{"hour": 5, "minute": 56}
